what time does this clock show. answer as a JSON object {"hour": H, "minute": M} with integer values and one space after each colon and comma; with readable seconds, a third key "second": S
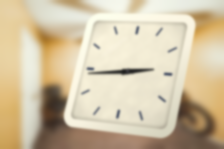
{"hour": 2, "minute": 44}
